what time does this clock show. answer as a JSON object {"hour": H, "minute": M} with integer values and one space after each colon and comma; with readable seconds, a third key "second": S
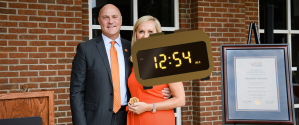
{"hour": 12, "minute": 54}
